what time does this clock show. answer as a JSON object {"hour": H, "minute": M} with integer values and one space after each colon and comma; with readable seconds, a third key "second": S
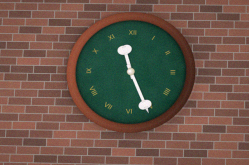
{"hour": 11, "minute": 26}
